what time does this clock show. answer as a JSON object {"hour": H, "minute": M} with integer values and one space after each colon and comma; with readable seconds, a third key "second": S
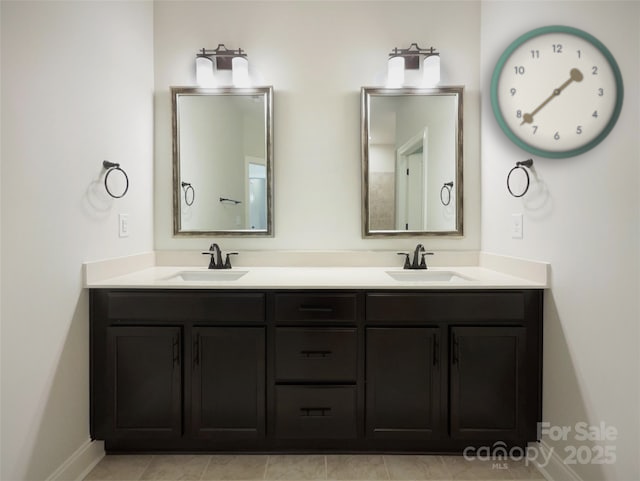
{"hour": 1, "minute": 38}
